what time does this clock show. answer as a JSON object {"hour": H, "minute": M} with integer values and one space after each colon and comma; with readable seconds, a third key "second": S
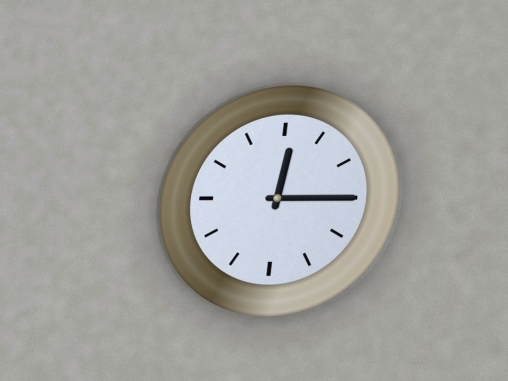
{"hour": 12, "minute": 15}
